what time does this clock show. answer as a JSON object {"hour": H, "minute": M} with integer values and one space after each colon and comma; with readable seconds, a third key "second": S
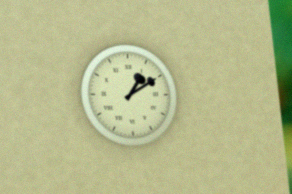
{"hour": 1, "minute": 10}
